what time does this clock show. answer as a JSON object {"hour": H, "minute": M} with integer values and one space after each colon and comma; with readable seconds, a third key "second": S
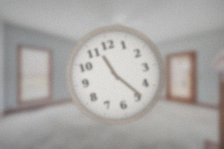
{"hour": 11, "minute": 24}
